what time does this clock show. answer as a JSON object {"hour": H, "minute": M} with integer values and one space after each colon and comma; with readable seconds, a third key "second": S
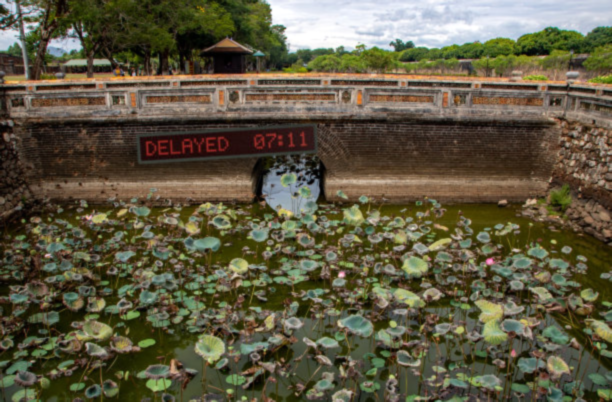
{"hour": 7, "minute": 11}
